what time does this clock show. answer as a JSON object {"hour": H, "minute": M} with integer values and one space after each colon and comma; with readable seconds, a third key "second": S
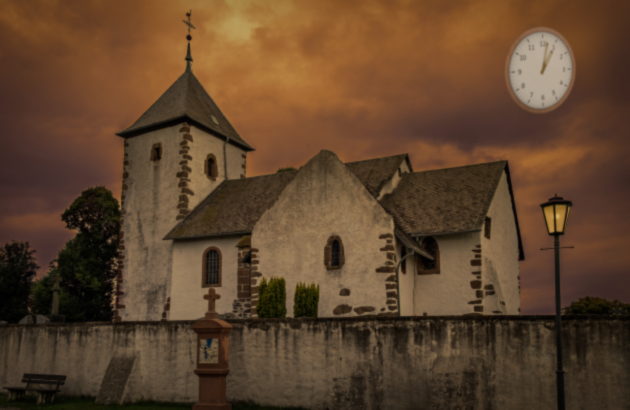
{"hour": 1, "minute": 2}
